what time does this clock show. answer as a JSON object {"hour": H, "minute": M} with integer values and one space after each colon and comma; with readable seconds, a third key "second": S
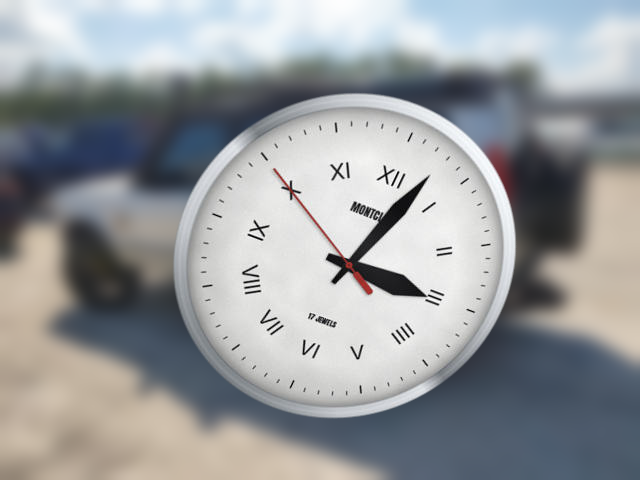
{"hour": 3, "minute": 2, "second": 50}
